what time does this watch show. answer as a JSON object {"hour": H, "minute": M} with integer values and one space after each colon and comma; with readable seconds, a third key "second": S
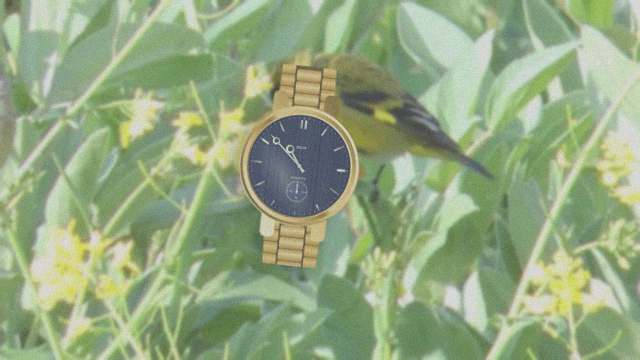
{"hour": 10, "minute": 52}
